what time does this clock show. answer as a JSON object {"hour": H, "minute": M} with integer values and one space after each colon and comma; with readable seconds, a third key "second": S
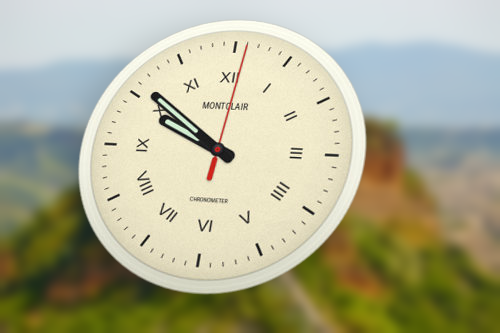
{"hour": 9, "minute": 51, "second": 1}
